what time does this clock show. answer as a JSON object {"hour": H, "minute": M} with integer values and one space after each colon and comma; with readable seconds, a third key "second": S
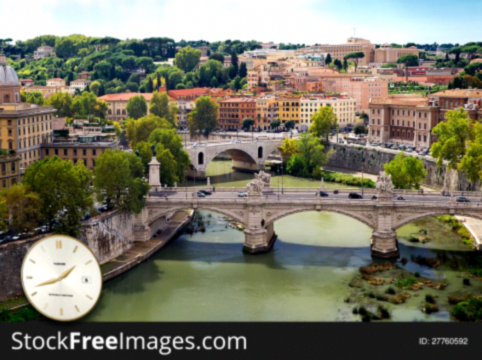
{"hour": 1, "minute": 42}
